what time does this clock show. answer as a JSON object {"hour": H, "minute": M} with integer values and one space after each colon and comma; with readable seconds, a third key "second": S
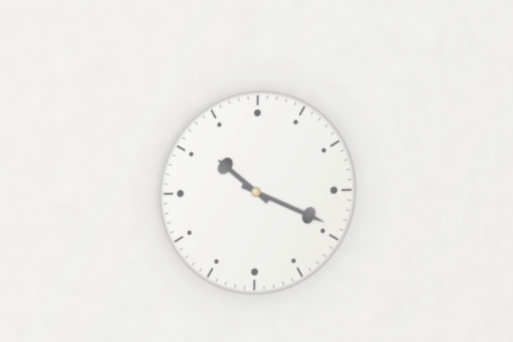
{"hour": 10, "minute": 19}
